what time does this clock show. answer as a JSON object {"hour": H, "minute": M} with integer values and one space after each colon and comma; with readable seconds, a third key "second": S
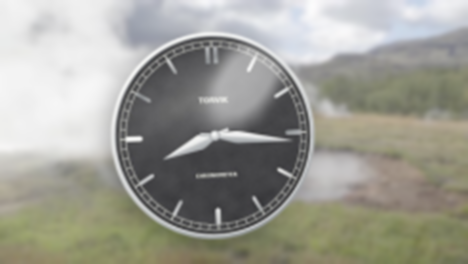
{"hour": 8, "minute": 16}
